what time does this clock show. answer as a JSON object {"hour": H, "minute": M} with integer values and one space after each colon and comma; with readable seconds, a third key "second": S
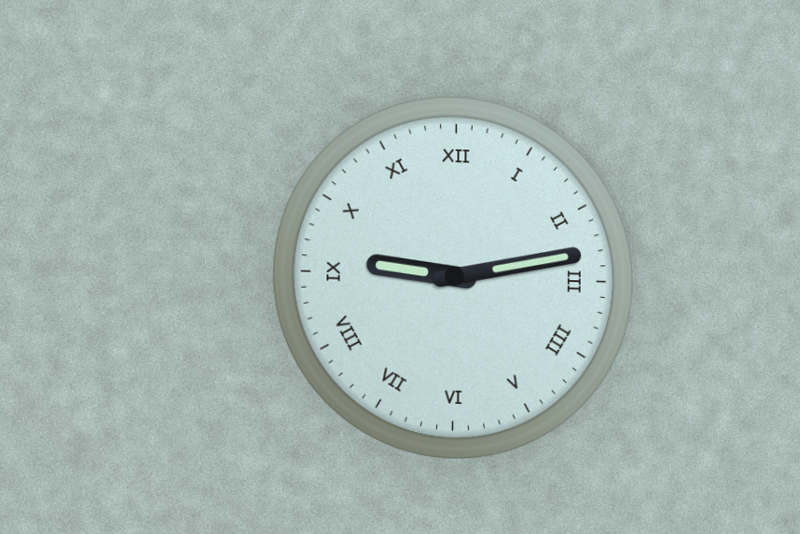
{"hour": 9, "minute": 13}
